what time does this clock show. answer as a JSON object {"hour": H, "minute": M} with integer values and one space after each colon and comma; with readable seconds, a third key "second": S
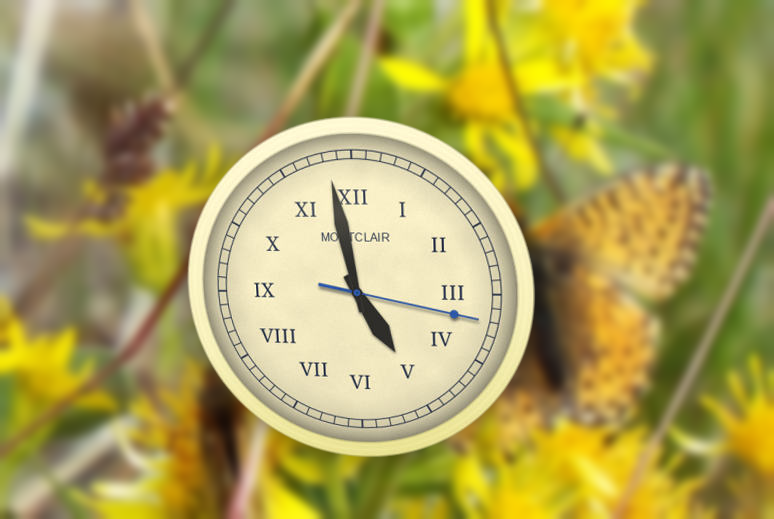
{"hour": 4, "minute": 58, "second": 17}
